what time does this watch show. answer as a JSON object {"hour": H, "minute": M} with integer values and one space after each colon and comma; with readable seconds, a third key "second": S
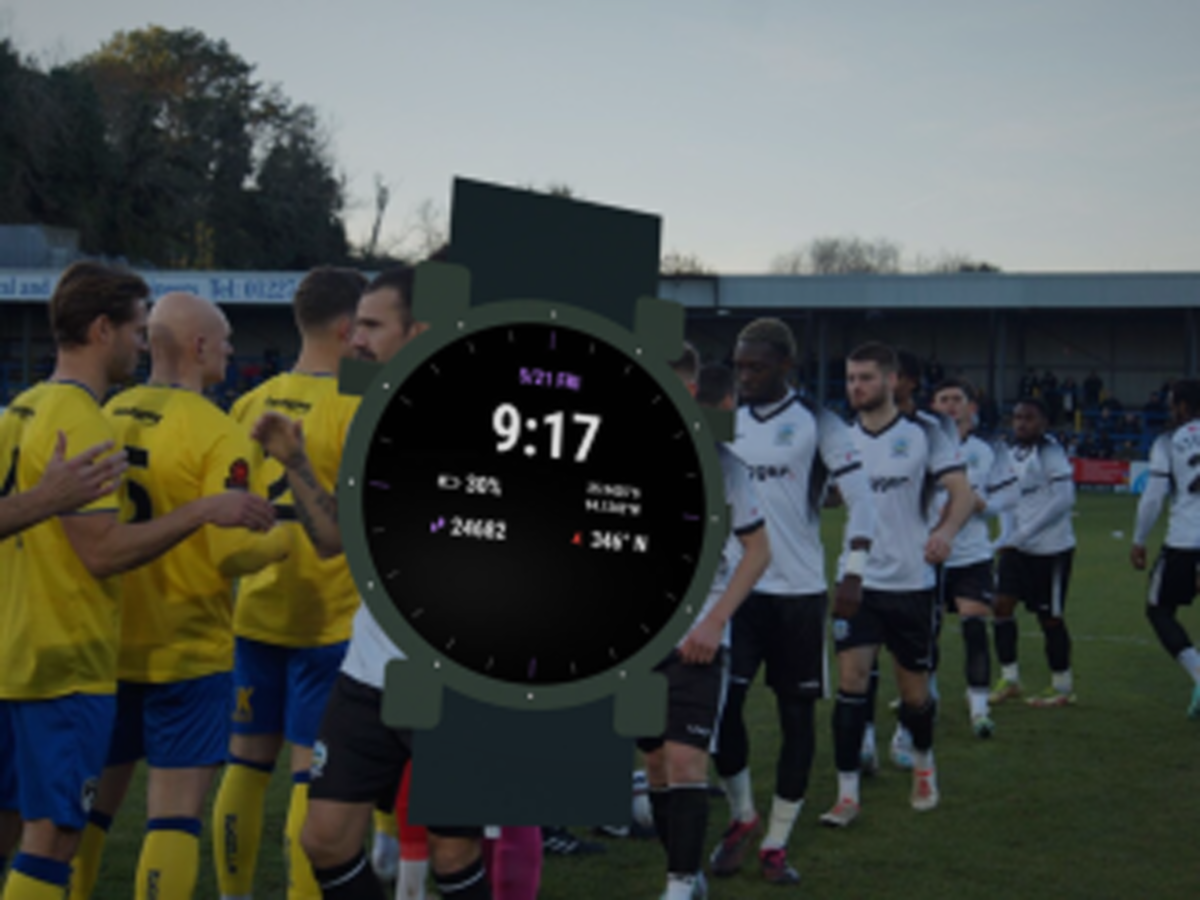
{"hour": 9, "minute": 17}
